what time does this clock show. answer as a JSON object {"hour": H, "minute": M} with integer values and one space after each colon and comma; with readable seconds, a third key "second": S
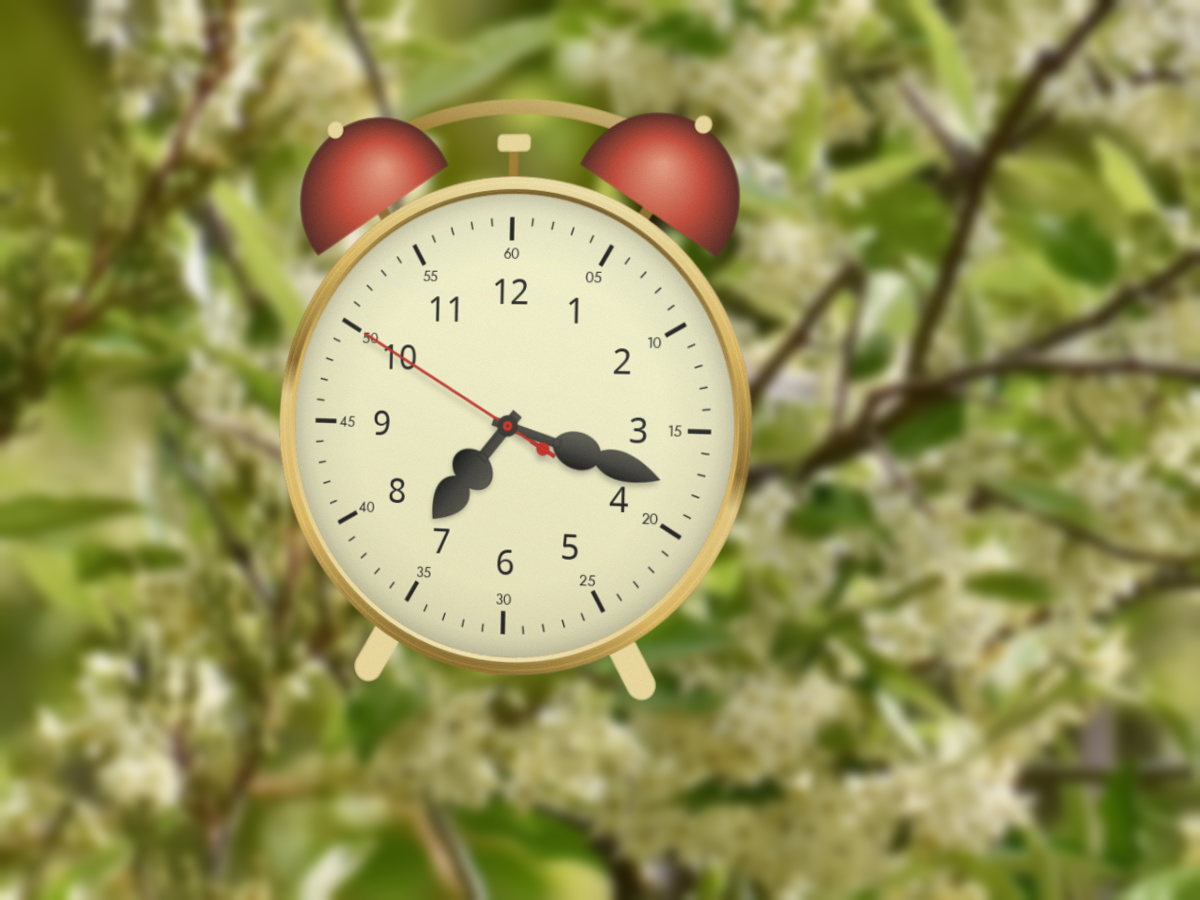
{"hour": 7, "minute": 17, "second": 50}
